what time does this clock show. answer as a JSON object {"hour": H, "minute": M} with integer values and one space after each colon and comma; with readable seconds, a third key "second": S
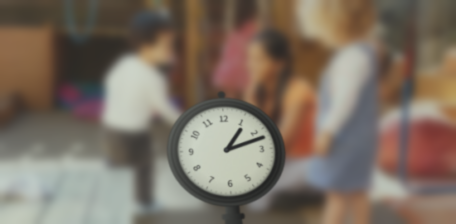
{"hour": 1, "minute": 12}
